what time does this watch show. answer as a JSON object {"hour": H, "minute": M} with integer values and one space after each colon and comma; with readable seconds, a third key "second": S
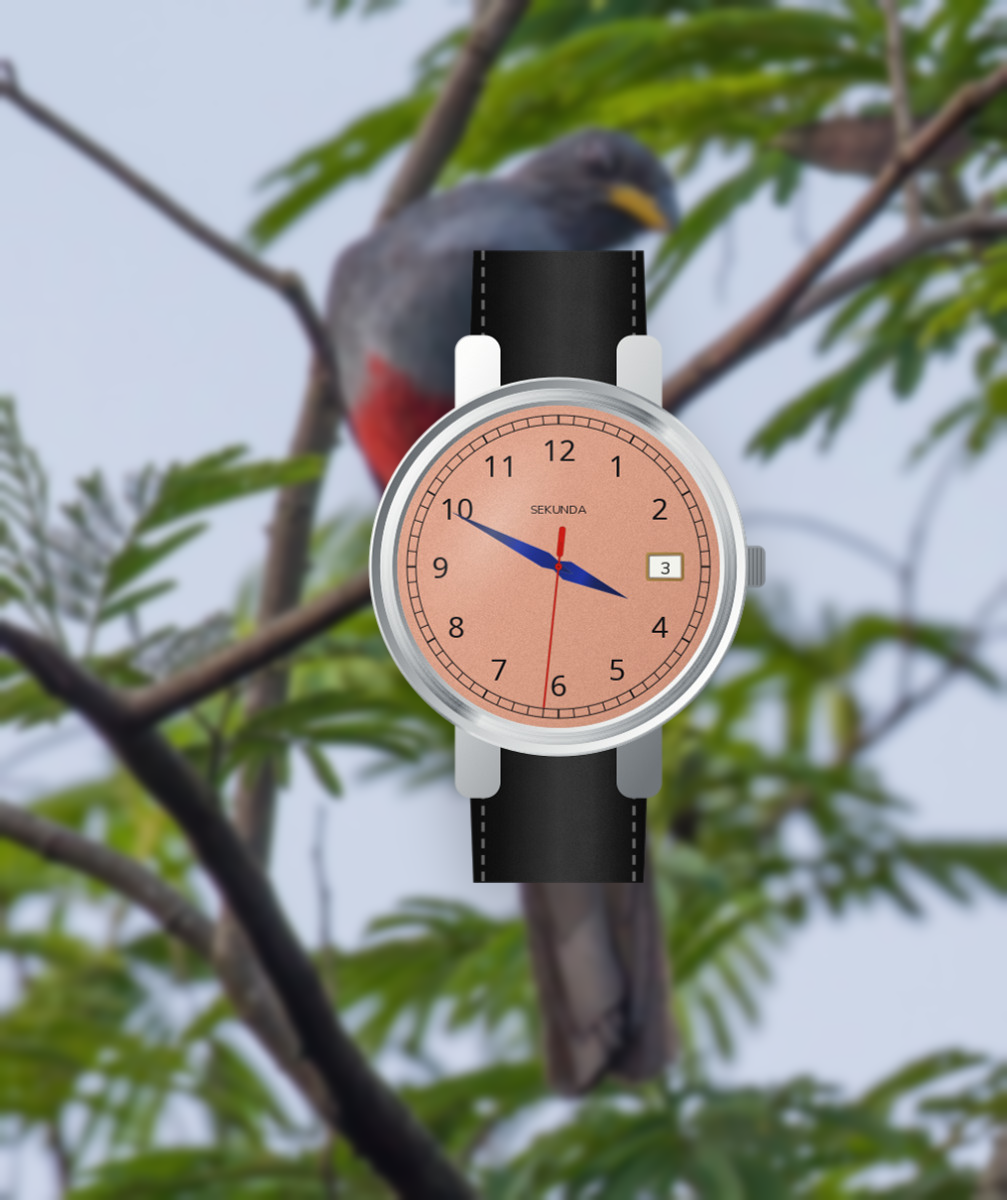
{"hour": 3, "minute": 49, "second": 31}
